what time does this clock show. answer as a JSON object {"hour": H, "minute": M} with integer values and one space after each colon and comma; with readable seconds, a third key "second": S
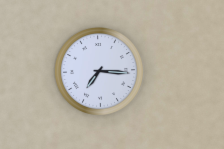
{"hour": 7, "minute": 16}
